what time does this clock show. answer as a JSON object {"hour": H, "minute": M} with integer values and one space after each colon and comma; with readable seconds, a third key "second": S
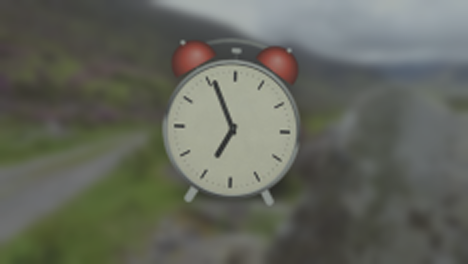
{"hour": 6, "minute": 56}
